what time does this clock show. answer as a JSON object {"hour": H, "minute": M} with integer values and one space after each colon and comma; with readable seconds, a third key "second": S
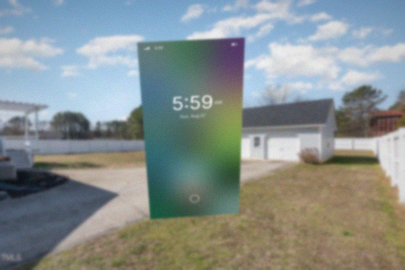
{"hour": 5, "minute": 59}
